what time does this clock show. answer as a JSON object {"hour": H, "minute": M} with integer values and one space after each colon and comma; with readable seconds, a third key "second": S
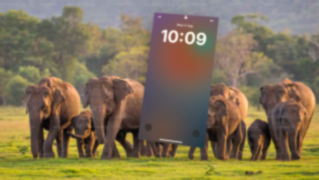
{"hour": 10, "minute": 9}
